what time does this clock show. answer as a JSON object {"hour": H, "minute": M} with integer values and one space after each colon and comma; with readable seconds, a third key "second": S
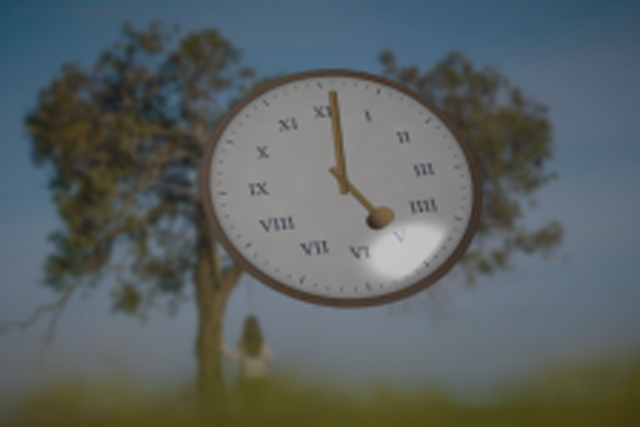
{"hour": 5, "minute": 1}
